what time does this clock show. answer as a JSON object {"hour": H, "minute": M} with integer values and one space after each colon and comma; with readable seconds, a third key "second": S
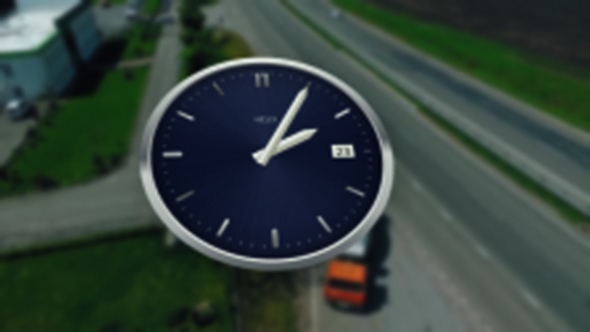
{"hour": 2, "minute": 5}
